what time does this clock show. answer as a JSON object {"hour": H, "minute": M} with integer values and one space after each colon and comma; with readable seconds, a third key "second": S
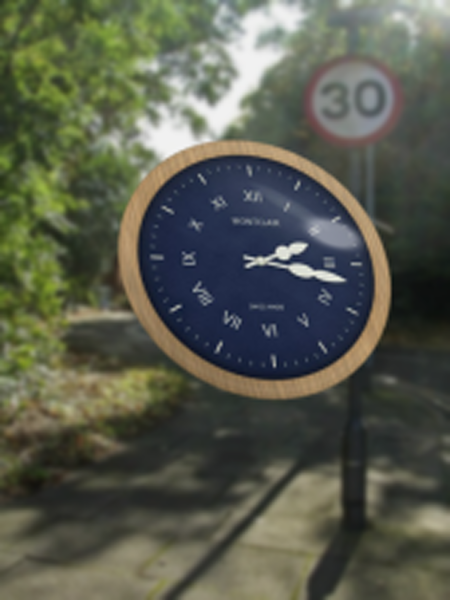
{"hour": 2, "minute": 17}
